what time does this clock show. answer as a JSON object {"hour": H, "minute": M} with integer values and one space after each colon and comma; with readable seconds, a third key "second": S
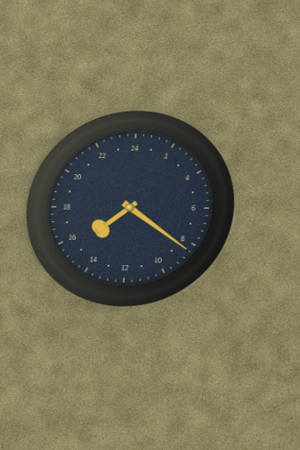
{"hour": 15, "minute": 21}
